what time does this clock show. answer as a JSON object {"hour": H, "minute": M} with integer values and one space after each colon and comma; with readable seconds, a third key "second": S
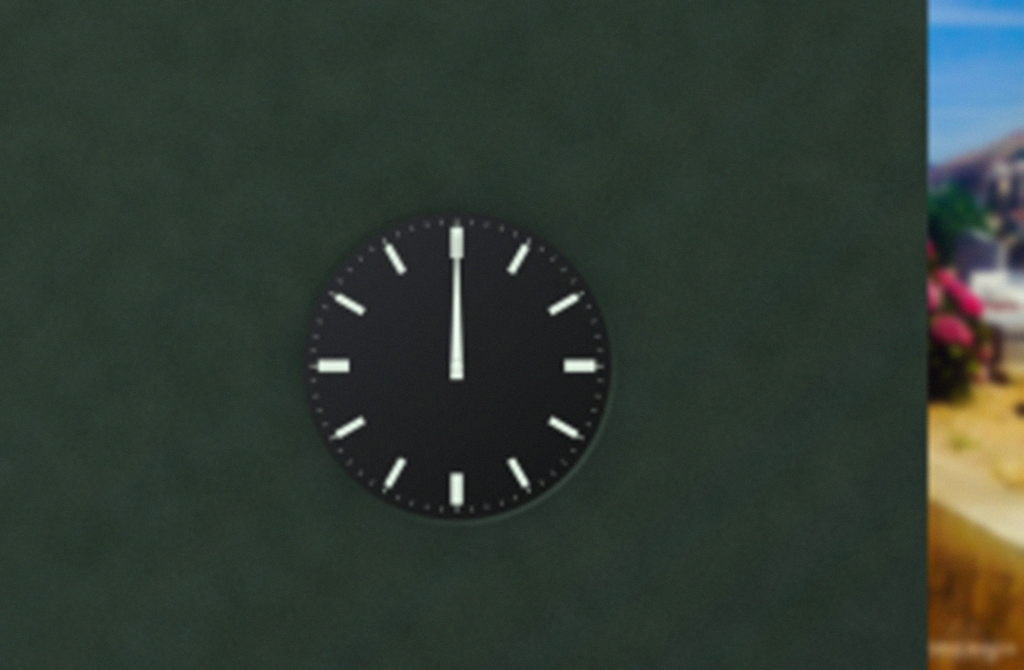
{"hour": 12, "minute": 0}
